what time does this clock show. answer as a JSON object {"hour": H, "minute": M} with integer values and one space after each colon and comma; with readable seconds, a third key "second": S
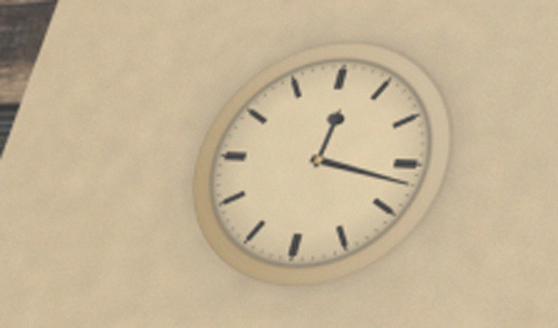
{"hour": 12, "minute": 17}
